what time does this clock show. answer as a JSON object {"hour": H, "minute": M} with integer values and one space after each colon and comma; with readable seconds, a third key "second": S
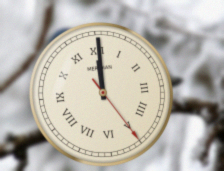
{"hour": 12, "minute": 0, "second": 25}
